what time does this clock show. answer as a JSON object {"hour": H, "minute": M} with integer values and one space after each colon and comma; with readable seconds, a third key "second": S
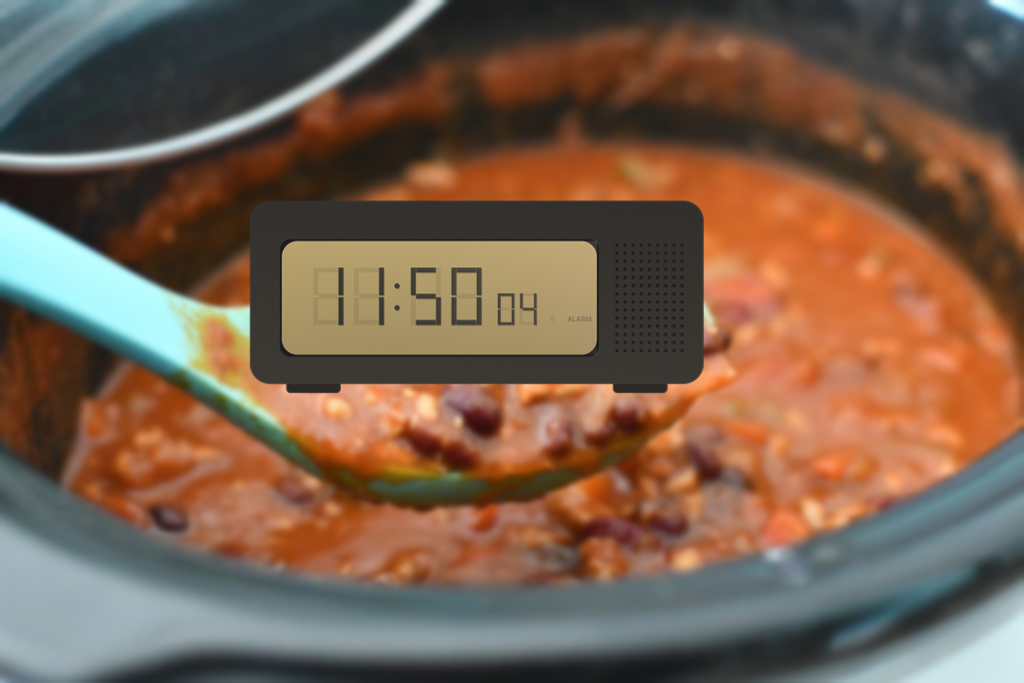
{"hour": 11, "minute": 50, "second": 4}
